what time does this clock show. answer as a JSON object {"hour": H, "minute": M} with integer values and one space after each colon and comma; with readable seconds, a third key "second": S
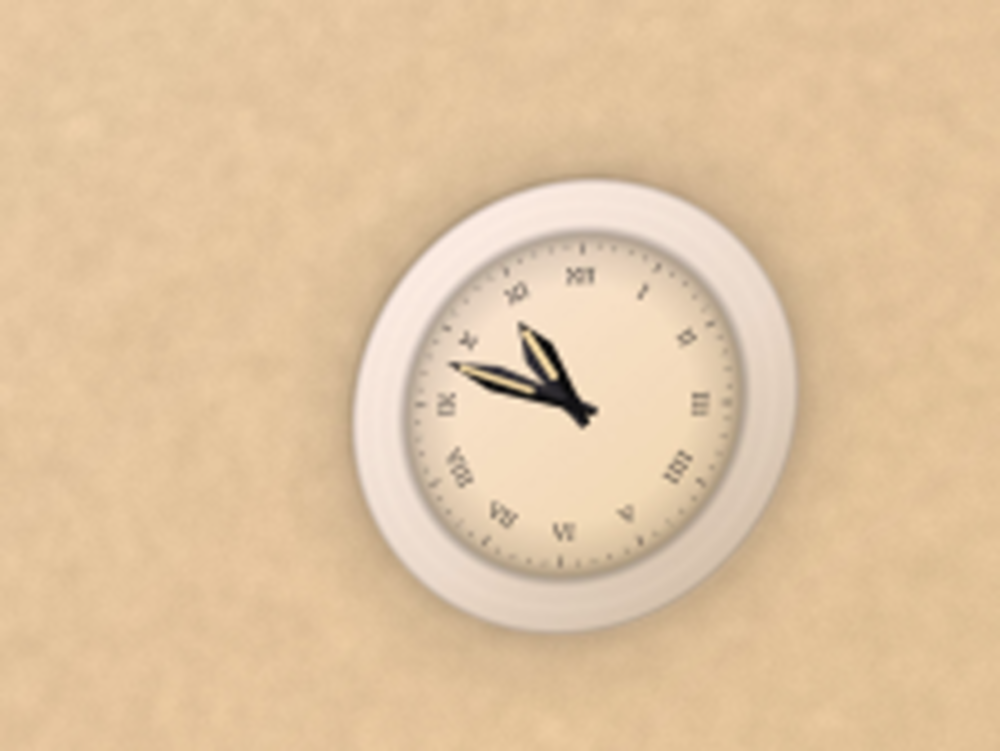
{"hour": 10, "minute": 48}
